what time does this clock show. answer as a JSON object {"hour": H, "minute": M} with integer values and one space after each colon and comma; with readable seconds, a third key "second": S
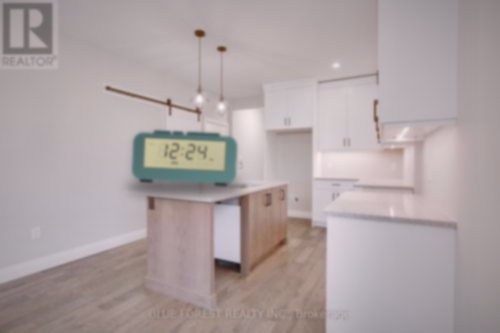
{"hour": 12, "minute": 24}
